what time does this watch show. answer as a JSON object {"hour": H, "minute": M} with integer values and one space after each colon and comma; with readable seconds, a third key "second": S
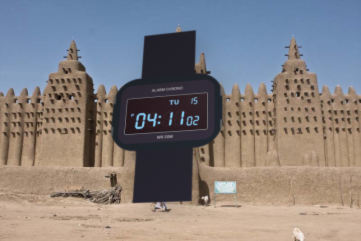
{"hour": 4, "minute": 11, "second": 2}
